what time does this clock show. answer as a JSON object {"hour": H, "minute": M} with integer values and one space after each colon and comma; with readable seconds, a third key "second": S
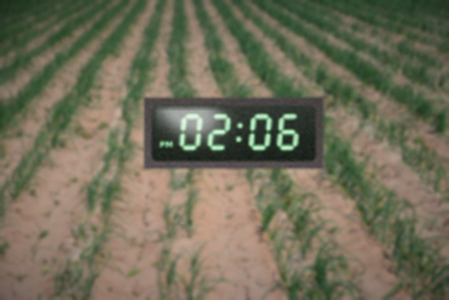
{"hour": 2, "minute": 6}
